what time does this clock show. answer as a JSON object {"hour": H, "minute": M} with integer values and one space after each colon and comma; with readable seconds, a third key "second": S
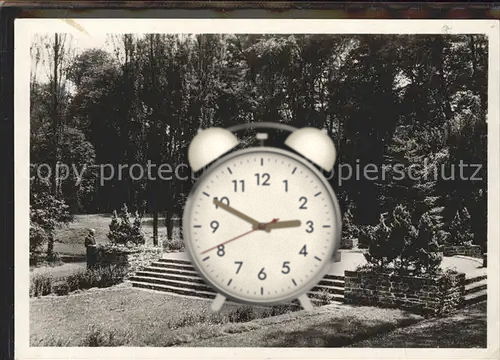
{"hour": 2, "minute": 49, "second": 41}
